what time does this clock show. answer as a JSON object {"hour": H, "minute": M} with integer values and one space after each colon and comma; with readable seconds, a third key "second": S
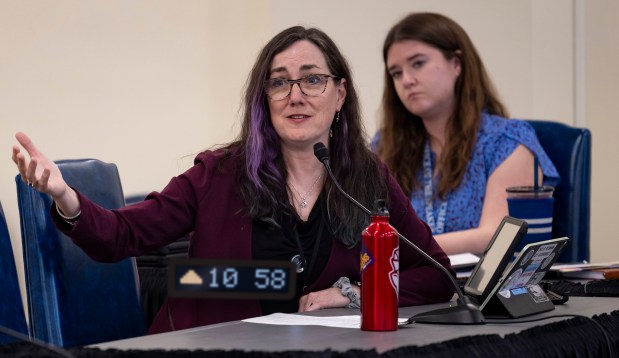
{"hour": 10, "minute": 58}
